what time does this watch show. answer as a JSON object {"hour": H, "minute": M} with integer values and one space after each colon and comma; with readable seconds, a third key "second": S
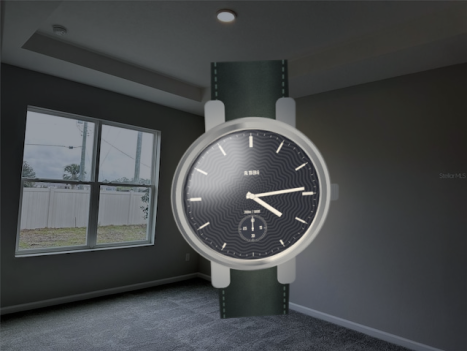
{"hour": 4, "minute": 14}
